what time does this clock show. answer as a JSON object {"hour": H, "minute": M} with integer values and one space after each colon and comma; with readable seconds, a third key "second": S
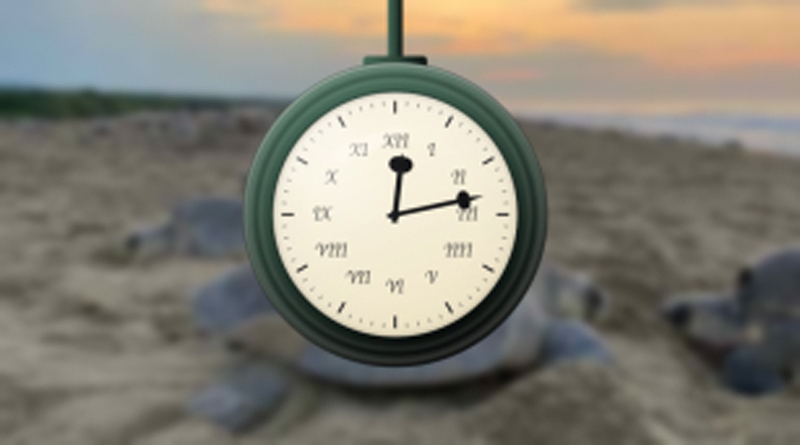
{"hour": 12, "minute": 13}
